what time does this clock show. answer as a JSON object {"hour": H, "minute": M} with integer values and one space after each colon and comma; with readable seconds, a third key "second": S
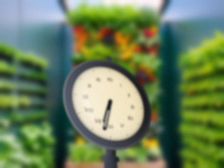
{"hour": 6, "minute": 32}
